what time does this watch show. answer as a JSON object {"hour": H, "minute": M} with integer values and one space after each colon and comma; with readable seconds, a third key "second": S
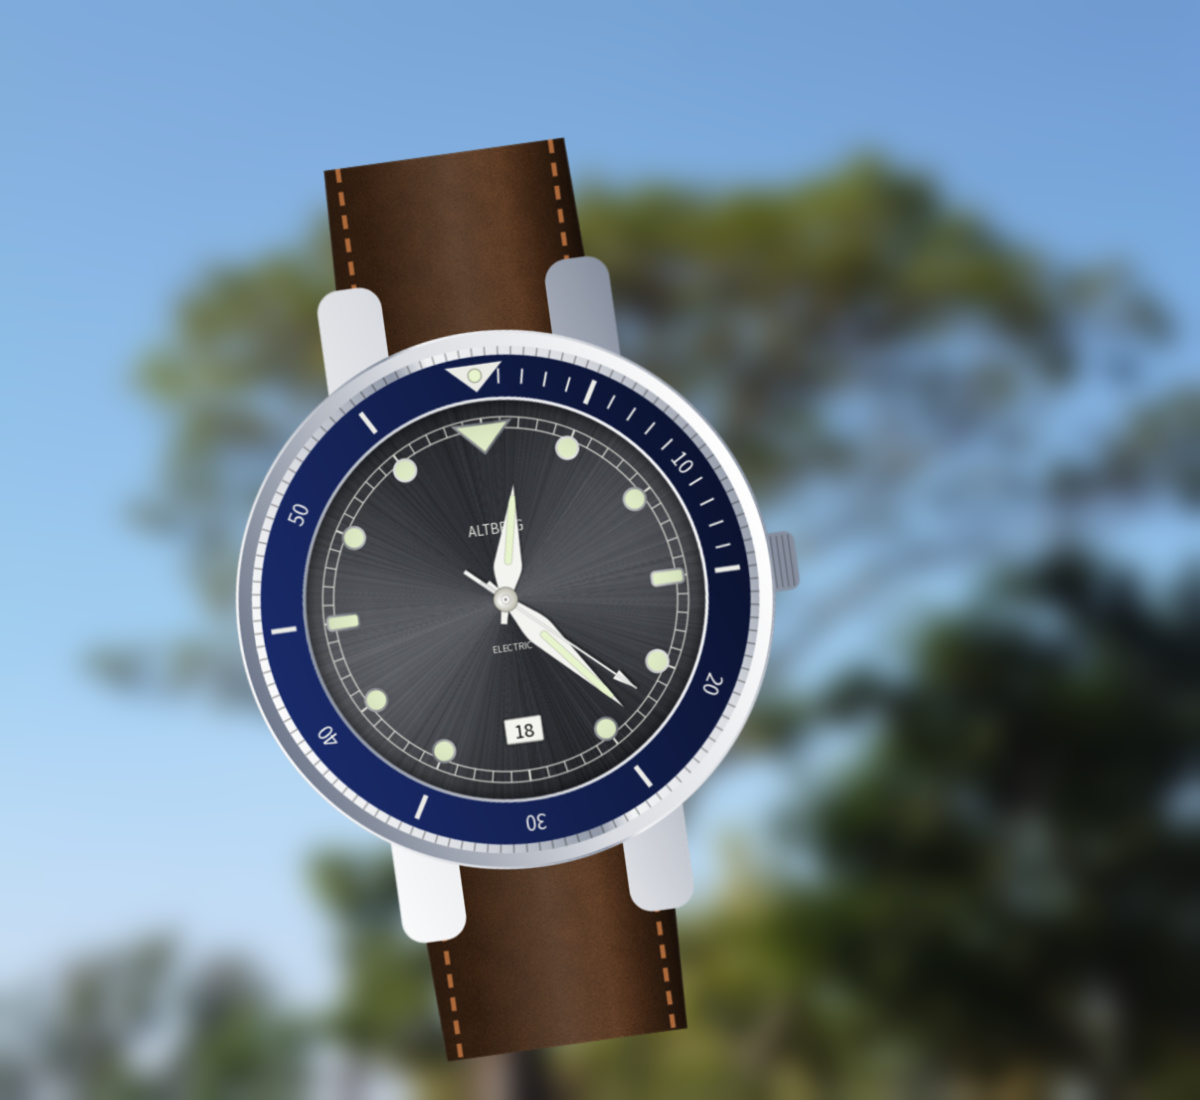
{"hour": 12, "minute": 23, "second": 22}
